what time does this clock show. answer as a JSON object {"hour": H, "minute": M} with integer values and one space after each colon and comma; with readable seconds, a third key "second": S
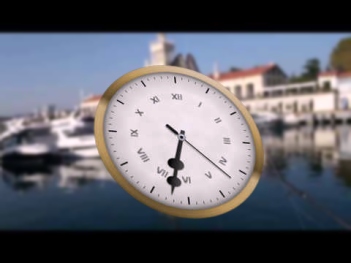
{"hour": 6, "minute": 32, "second": 22}
